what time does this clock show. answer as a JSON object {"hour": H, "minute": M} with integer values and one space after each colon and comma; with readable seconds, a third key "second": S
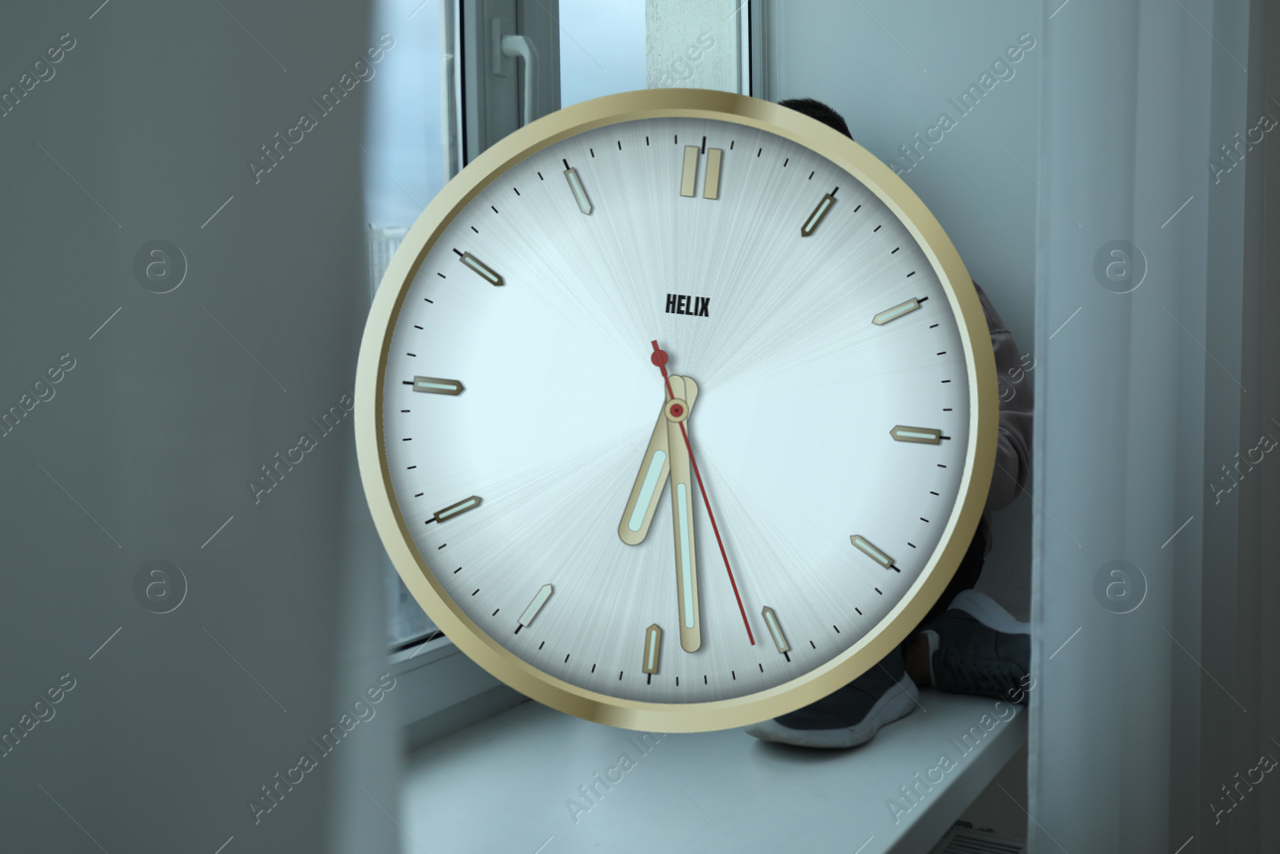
{"hour": 6, "minute": 28, "second": 26}
